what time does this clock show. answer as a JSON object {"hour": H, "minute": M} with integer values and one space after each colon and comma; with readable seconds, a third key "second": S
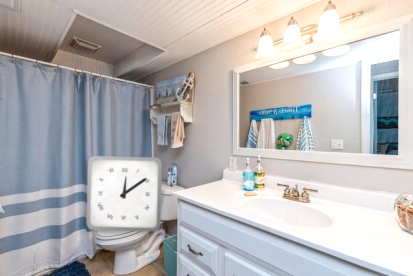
{"hour": 12, "minute": 9}
